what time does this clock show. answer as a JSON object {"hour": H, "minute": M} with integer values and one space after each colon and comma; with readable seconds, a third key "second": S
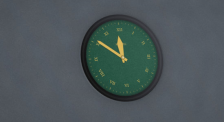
{"hour": 11, "minute": 51}
